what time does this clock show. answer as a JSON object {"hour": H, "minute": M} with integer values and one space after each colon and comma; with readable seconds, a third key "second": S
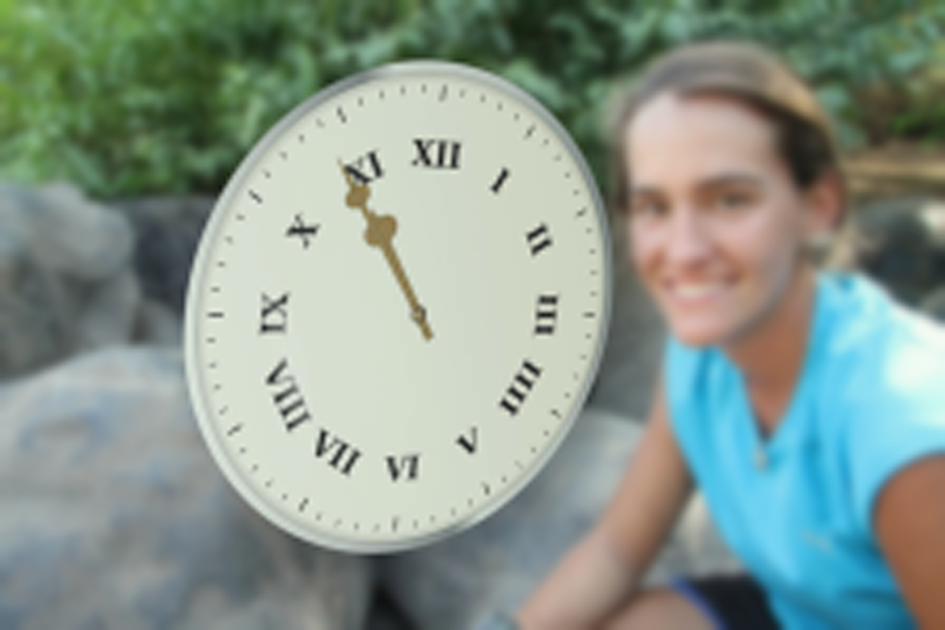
{"hour": 10, "minute": 54}
